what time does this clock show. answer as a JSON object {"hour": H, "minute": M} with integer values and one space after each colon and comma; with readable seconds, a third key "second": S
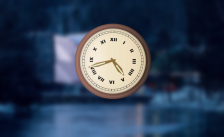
{"hour": 4, "minute": 42}
